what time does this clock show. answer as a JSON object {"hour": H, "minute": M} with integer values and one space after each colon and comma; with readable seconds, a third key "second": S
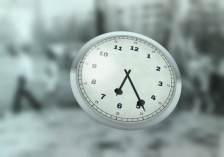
{"hour": 6, "minute": 24}
